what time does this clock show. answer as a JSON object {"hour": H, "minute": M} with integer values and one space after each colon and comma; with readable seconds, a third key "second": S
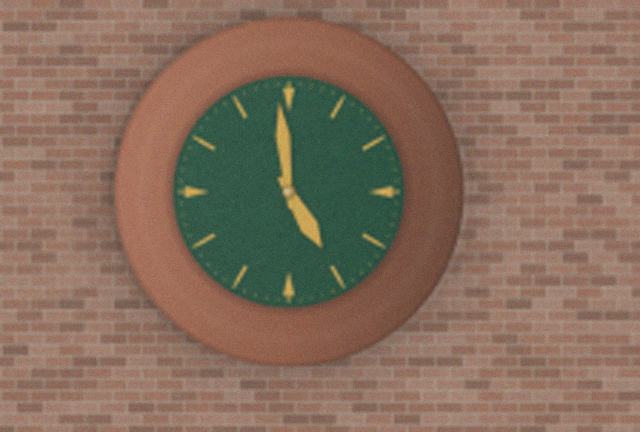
{"hour": 4, "minute": 59}
